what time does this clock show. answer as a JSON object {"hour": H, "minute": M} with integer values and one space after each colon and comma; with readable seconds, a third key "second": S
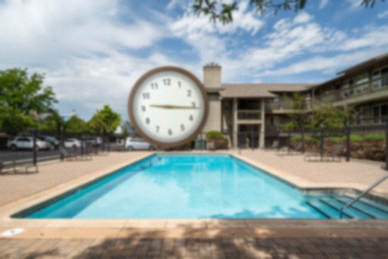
{"hour": 9, "minute": 16}
